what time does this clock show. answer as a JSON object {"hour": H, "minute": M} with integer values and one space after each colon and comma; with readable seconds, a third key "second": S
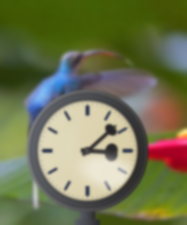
{"hour": 3, "minute": 8}
